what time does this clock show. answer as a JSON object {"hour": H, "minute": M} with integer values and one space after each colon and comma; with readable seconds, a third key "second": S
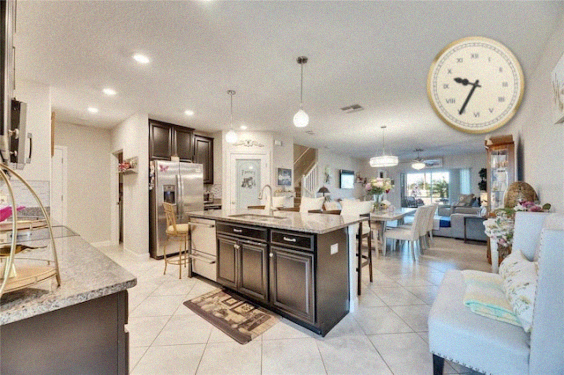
{"hour": 9, "minute": 35}
